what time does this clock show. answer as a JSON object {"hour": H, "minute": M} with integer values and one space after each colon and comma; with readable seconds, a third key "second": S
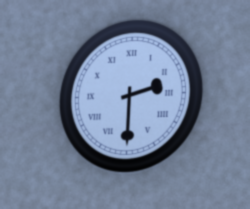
{"hour": 2, "minute": 30}
